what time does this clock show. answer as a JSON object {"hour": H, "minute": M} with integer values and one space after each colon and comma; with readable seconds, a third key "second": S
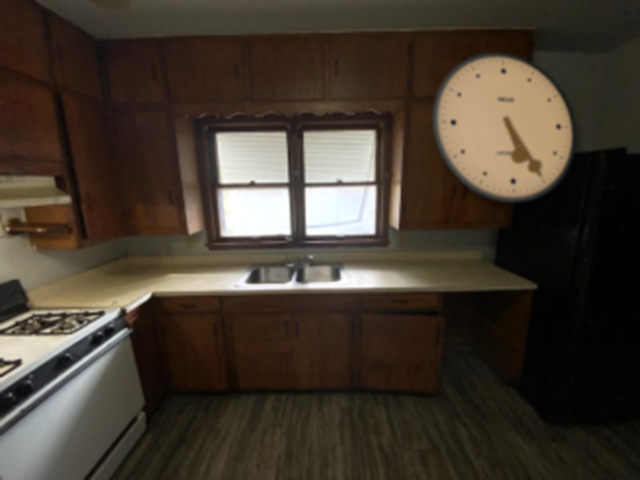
{"hour": 5, "minute": 25}
